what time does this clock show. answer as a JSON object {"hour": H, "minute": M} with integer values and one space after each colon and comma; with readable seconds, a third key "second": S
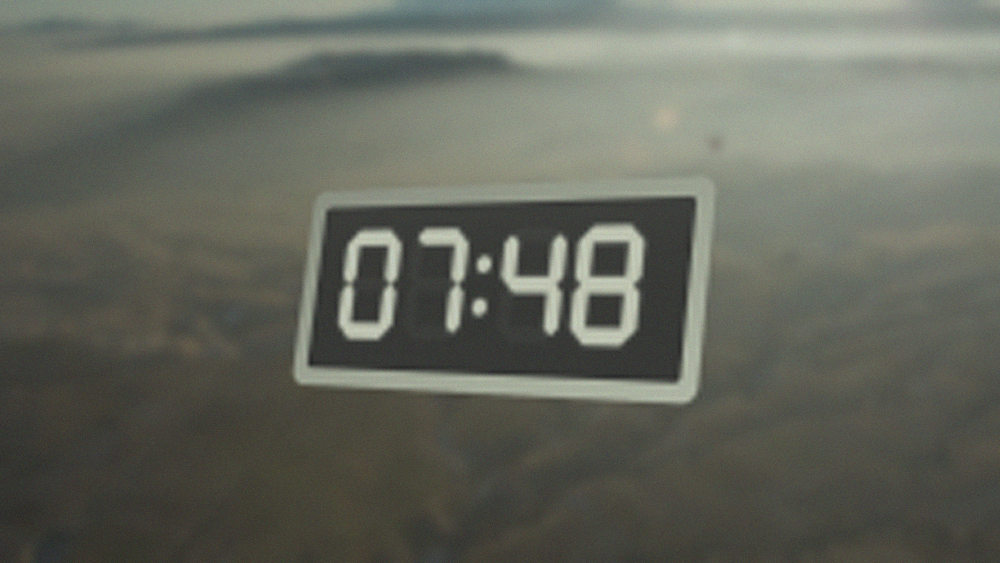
{"hour": 7, "minute": 48}
